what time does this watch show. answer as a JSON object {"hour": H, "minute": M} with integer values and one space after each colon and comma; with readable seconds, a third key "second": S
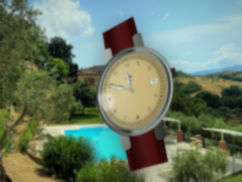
{"hour": 11, "minute": 50}
